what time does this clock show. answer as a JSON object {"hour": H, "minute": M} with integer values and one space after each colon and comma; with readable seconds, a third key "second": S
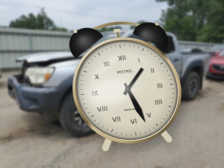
{"hour": 1, "minute": 27}
